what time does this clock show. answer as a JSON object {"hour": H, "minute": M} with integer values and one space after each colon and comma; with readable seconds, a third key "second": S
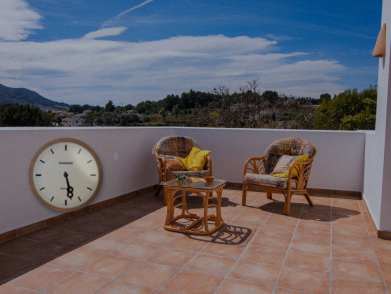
{"hour": 5, "minute": 28}
